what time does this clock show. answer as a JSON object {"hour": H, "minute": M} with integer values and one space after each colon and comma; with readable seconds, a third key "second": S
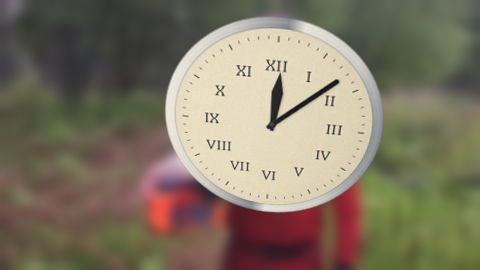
{"hour": 12, "minute": 8}
